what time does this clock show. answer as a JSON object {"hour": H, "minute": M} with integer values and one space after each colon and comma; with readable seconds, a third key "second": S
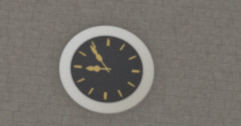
{"hour": 8, "minute": 54}
